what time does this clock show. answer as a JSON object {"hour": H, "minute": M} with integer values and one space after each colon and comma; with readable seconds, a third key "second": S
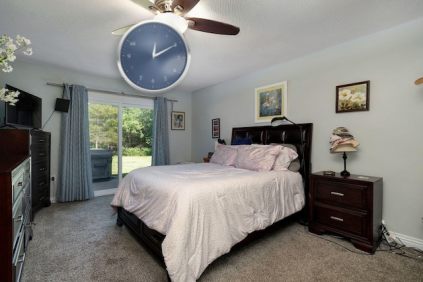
{"hour": 12, "minute": 10}
